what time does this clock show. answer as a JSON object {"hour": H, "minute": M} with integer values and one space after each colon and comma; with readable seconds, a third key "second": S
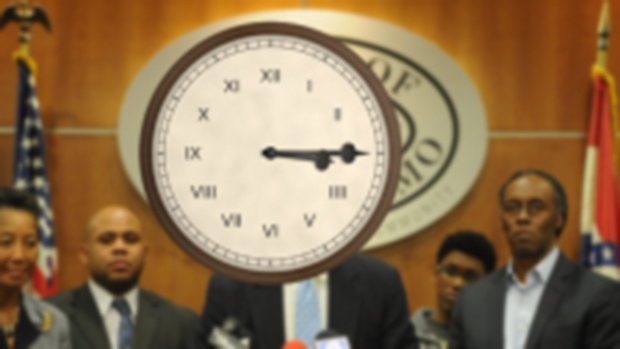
{"hour": 3, "minute": 15}
